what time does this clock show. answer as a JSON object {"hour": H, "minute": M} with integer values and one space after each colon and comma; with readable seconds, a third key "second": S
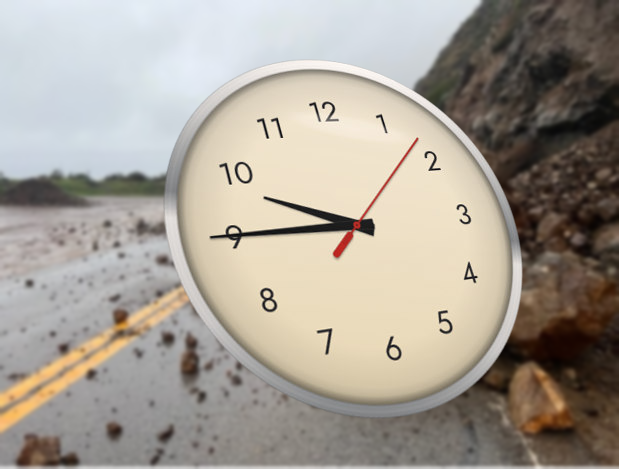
{"hour": 9, "minute": 45, "second": 8}
